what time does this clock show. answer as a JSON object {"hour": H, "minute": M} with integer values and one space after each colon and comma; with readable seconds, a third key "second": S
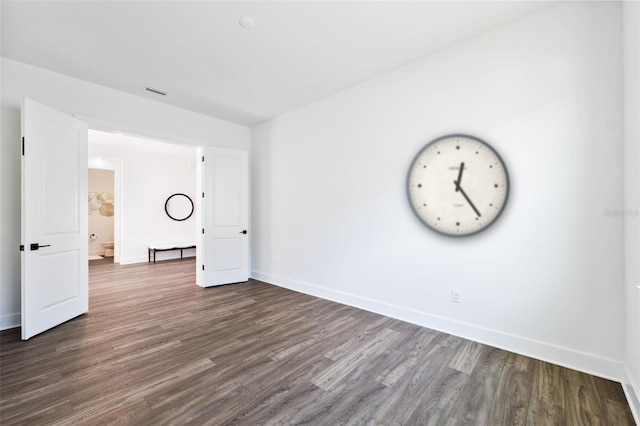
{"hour": 12, "minute": 24}
